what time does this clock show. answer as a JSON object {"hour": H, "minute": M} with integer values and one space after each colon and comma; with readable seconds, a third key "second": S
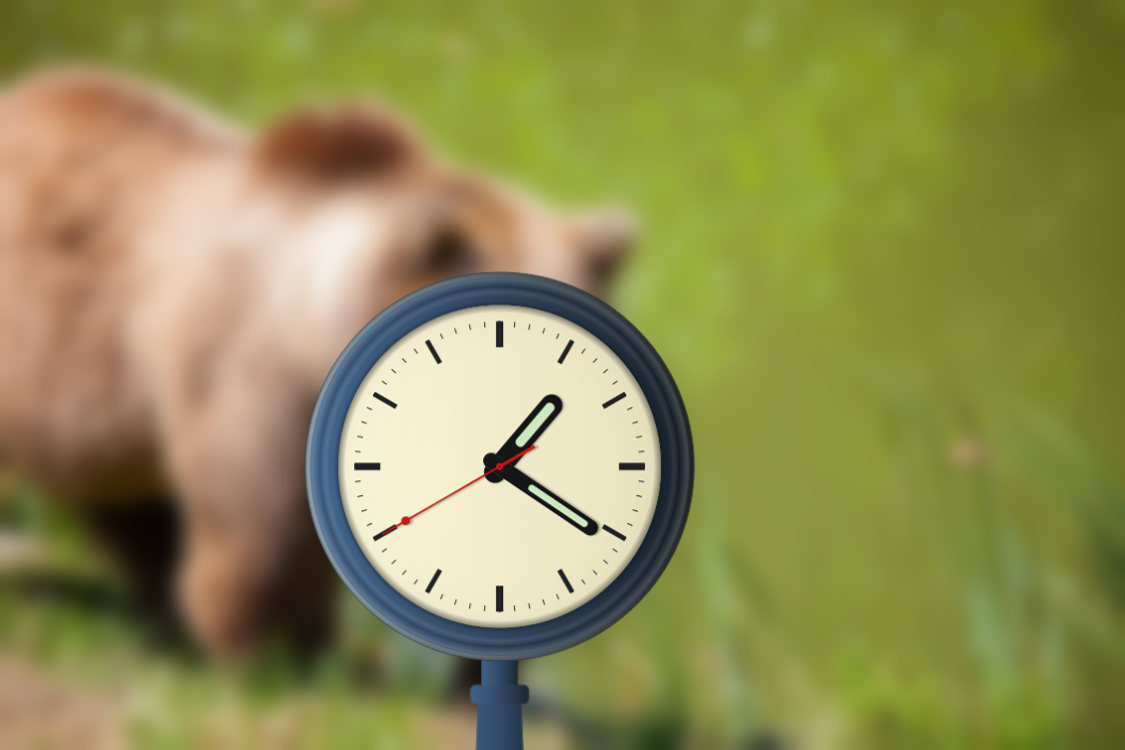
{"hour": 1, "minute": 20, "second": 40}
